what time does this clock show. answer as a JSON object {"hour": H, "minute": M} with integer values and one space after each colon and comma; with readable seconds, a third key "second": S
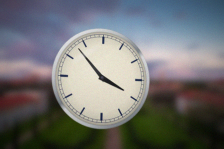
{"hour": 3, "minute": 53}
